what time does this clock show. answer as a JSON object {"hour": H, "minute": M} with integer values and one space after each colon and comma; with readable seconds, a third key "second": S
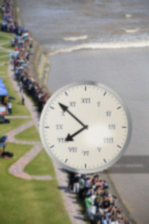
{"hour": 7, "minute": 52}
